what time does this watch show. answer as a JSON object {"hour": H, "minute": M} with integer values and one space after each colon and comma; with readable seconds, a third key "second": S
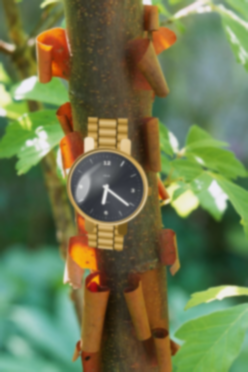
{"hour": 6, "minute": 21}
